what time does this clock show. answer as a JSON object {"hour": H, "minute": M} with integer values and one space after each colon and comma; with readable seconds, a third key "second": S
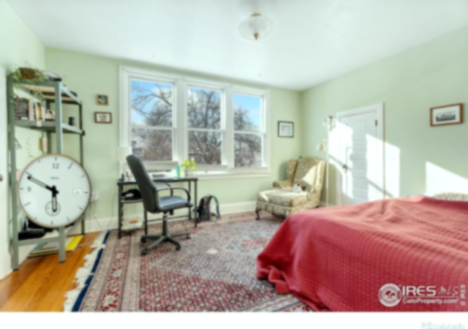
{"hour": 5, "minute": 49}
